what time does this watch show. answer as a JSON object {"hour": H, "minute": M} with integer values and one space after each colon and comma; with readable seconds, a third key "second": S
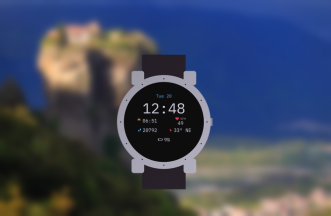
{"hour": 12, "minute": 48}
